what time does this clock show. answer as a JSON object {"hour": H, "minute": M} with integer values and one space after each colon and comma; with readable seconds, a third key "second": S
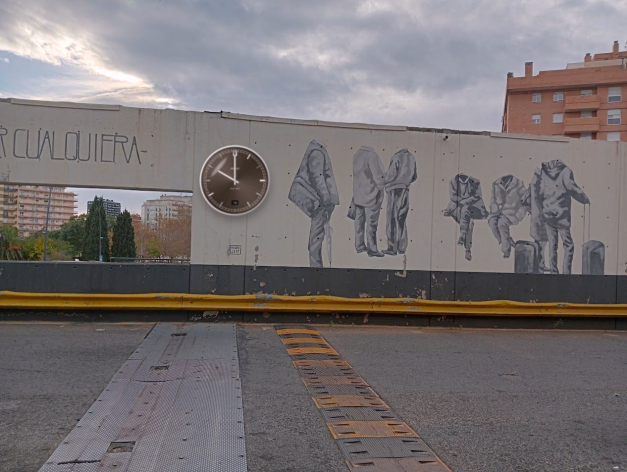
{"hour": 10, "minute": 0}
